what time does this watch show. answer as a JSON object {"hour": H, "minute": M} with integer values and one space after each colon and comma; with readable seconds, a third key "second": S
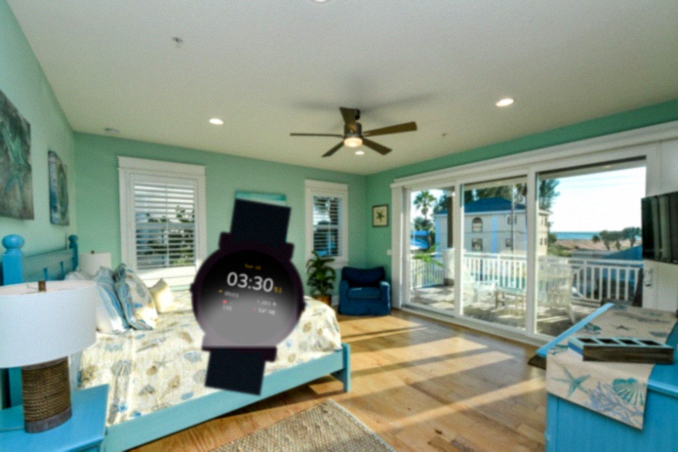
{"hour": 3, "minute": 30}
